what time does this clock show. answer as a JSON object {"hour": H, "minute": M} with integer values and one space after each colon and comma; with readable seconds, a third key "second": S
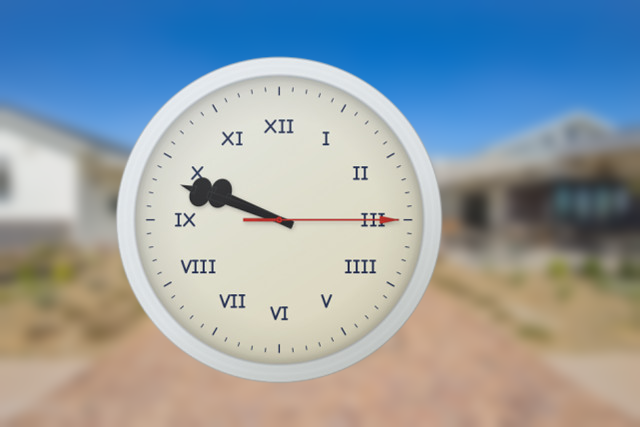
{"hour": 9, "minute": 48, "second": 15}
